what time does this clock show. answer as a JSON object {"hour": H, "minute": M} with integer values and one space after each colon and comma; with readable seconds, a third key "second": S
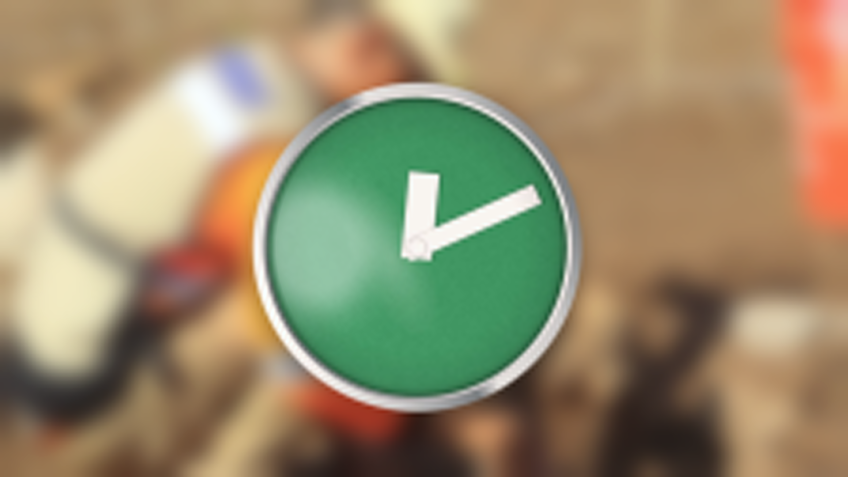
{"hour": 12, "minute": 11}
